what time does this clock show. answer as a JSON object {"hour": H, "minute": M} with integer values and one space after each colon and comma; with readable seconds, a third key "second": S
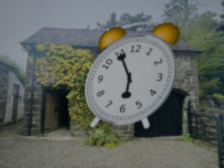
{"hour": 5, "minute": 55}
